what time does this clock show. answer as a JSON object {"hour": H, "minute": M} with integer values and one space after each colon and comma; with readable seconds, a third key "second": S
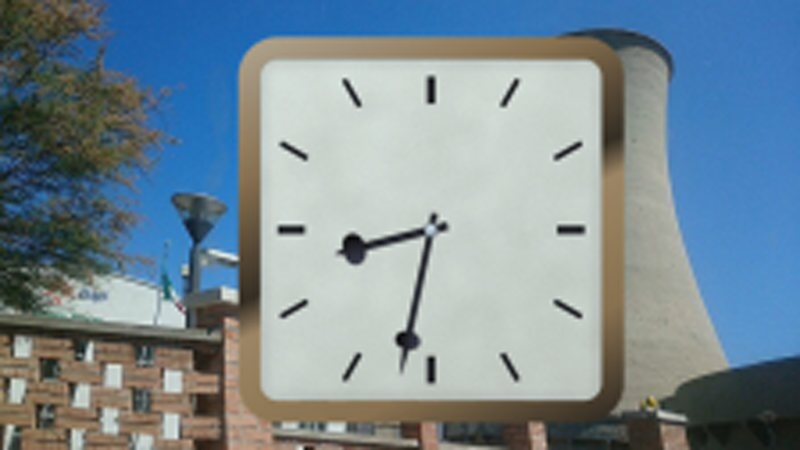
{"hour": 8, "minute": 32}
